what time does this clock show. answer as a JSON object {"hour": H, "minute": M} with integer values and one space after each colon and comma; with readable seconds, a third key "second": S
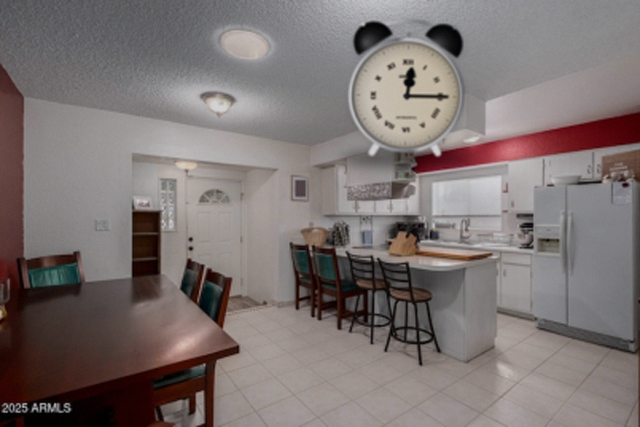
{"hour": 12, "minute": 15}
